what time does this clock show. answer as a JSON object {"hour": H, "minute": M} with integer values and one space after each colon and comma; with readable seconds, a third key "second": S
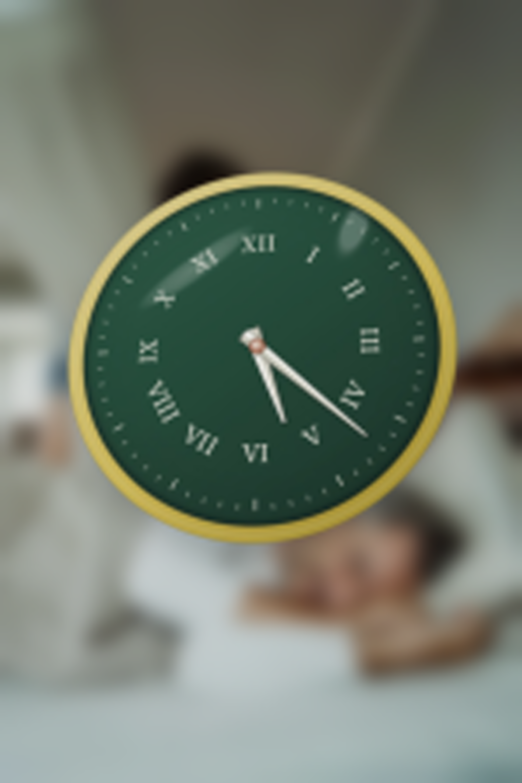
{"hour": 5, "minute": 22}
